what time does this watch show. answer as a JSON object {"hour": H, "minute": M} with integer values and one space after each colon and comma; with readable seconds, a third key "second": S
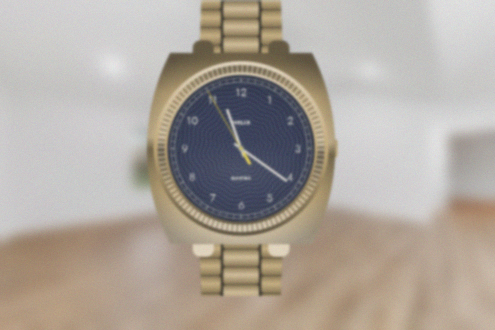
{"hour": 11, "minute": 20, "second": 55}
